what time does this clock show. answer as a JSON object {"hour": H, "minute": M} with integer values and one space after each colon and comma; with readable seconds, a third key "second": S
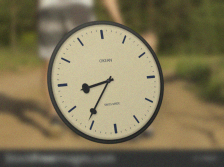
{"hour": 8, "minute": 36}
